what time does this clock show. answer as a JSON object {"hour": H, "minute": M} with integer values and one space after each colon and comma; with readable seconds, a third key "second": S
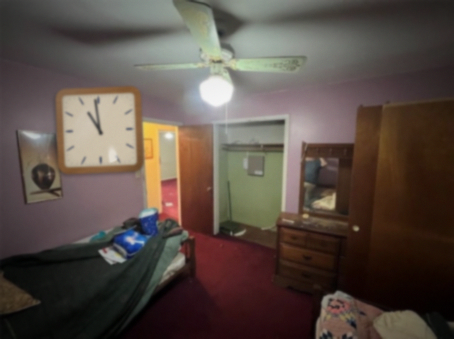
{"hour": 10, "minute": 59}
